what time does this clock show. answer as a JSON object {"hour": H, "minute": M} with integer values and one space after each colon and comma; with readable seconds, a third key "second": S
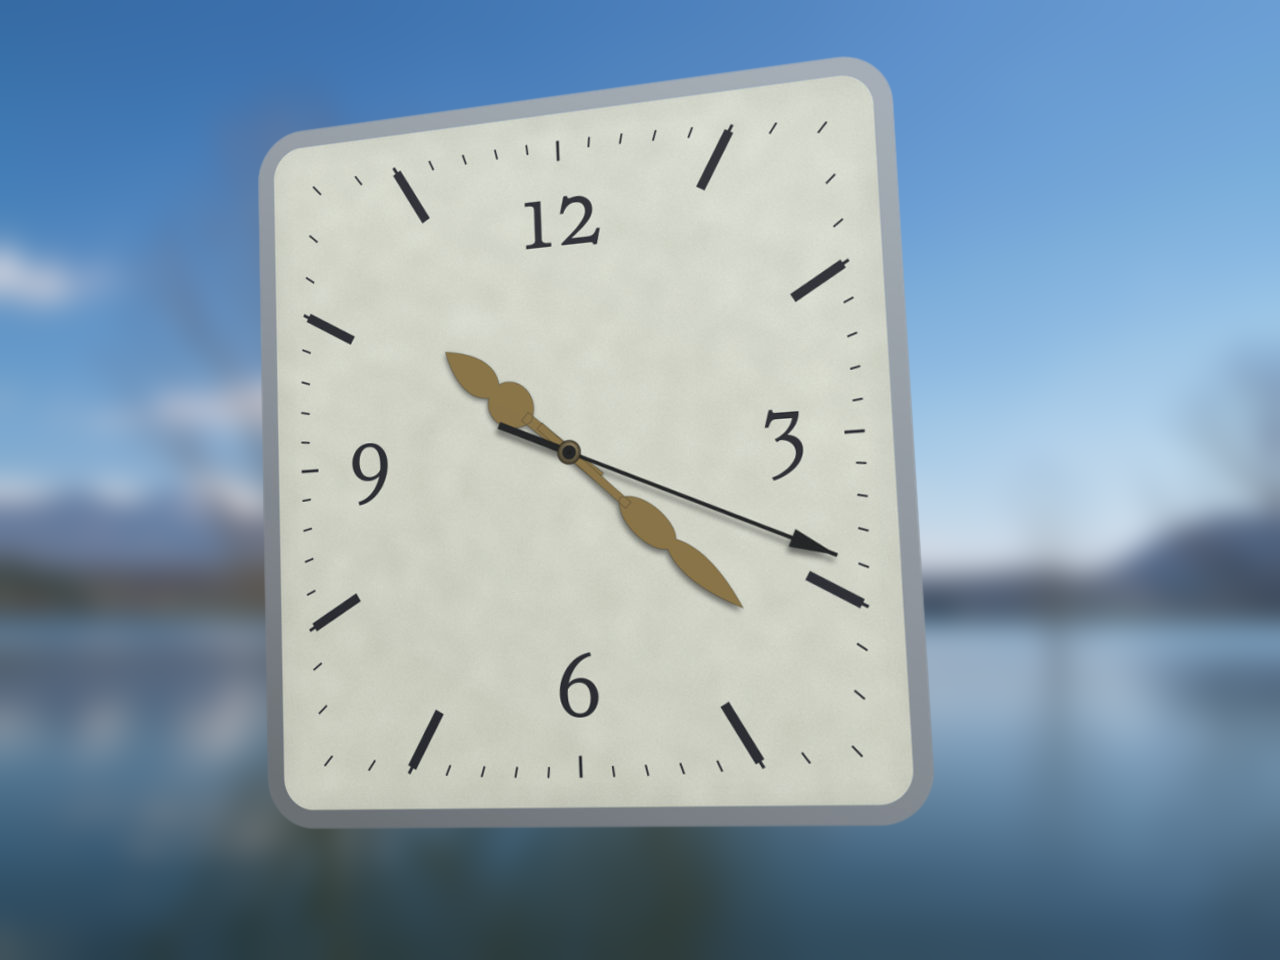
{"hour": 10, "minute": 22, "second": 19}
